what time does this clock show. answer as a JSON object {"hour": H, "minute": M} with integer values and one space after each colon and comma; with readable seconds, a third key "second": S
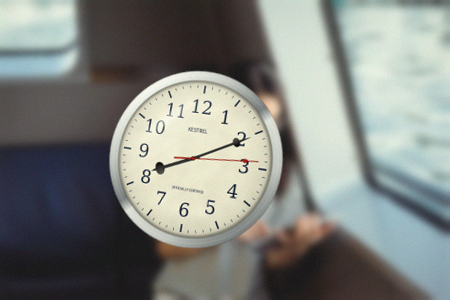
{"hour": 8, "minute": 10, "second": 14}
